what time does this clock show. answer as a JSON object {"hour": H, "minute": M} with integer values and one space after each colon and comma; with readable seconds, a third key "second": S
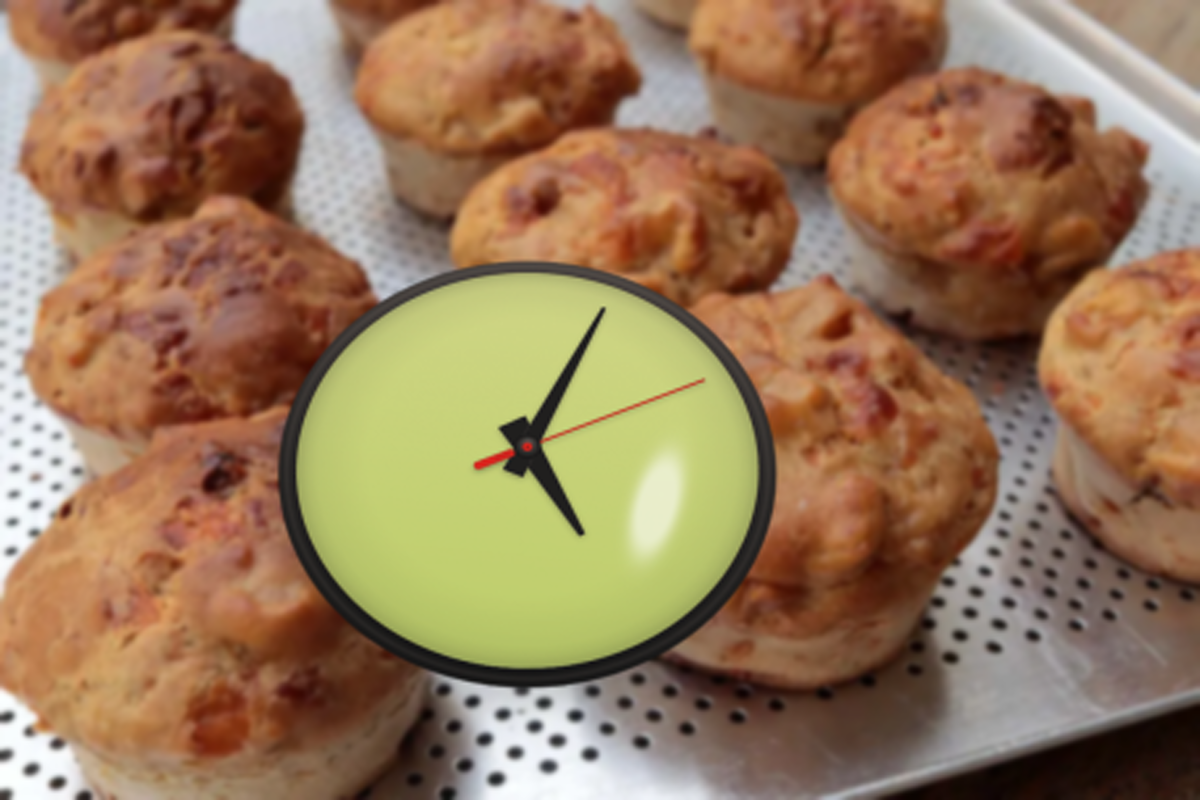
{"hour": 5, "minute": 4, "second": 11}
